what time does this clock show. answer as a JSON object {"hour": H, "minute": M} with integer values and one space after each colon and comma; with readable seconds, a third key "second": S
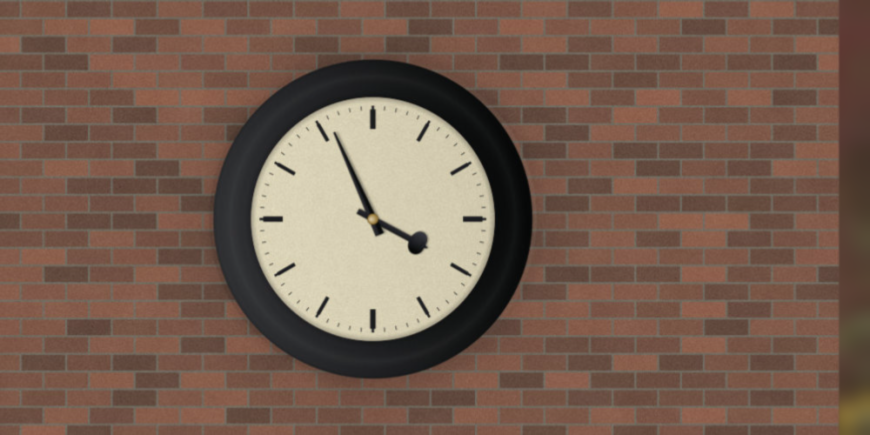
{"hour": 3, "minute": 56}
